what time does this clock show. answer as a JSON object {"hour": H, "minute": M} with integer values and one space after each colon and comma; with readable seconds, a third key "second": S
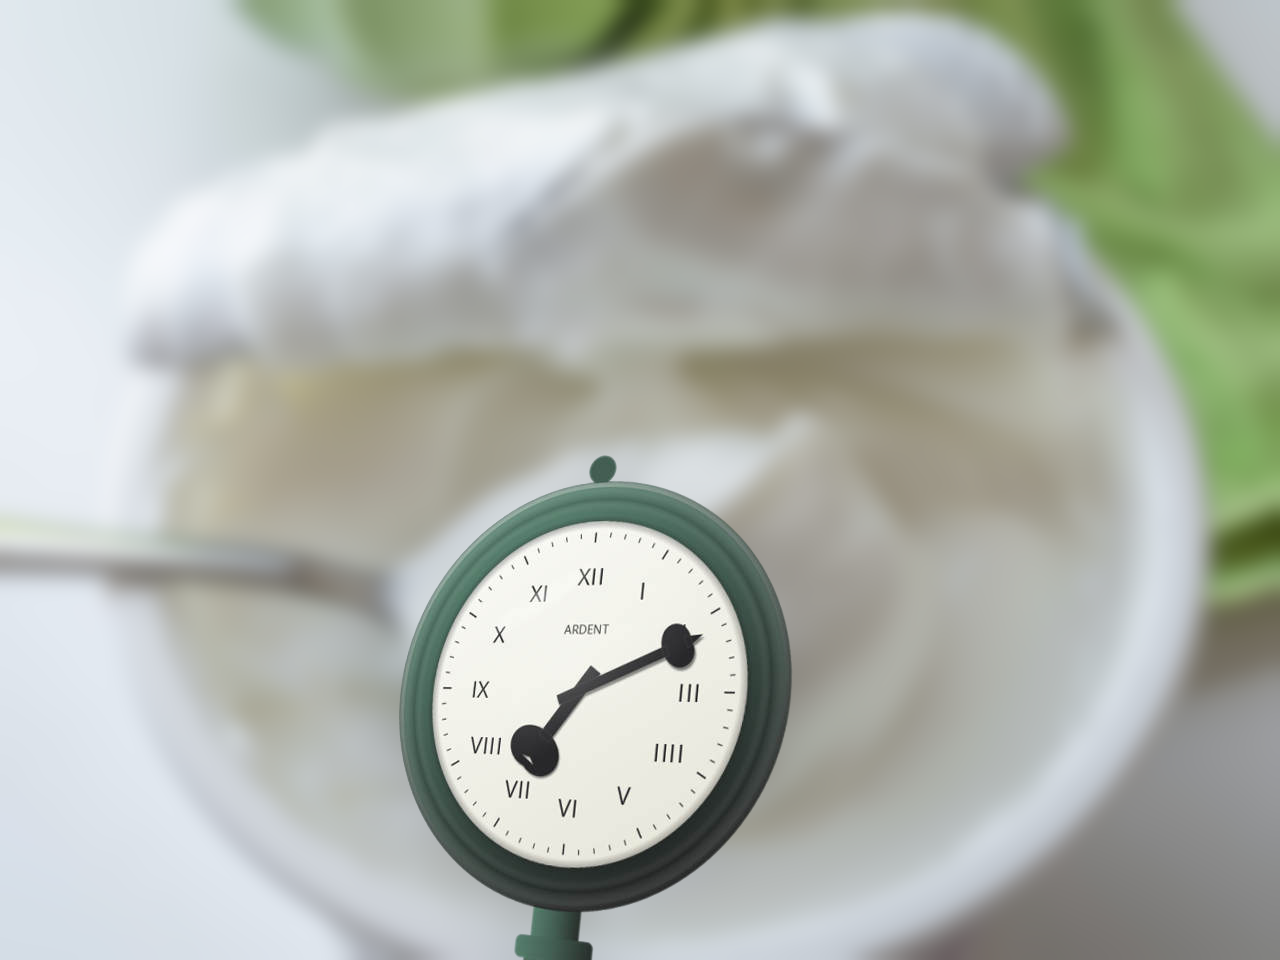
{"hour": 7, "minute": 11}
